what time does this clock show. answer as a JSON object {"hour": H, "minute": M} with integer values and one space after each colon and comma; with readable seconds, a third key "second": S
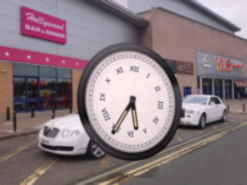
{"hour": 5, "minute": 35}
